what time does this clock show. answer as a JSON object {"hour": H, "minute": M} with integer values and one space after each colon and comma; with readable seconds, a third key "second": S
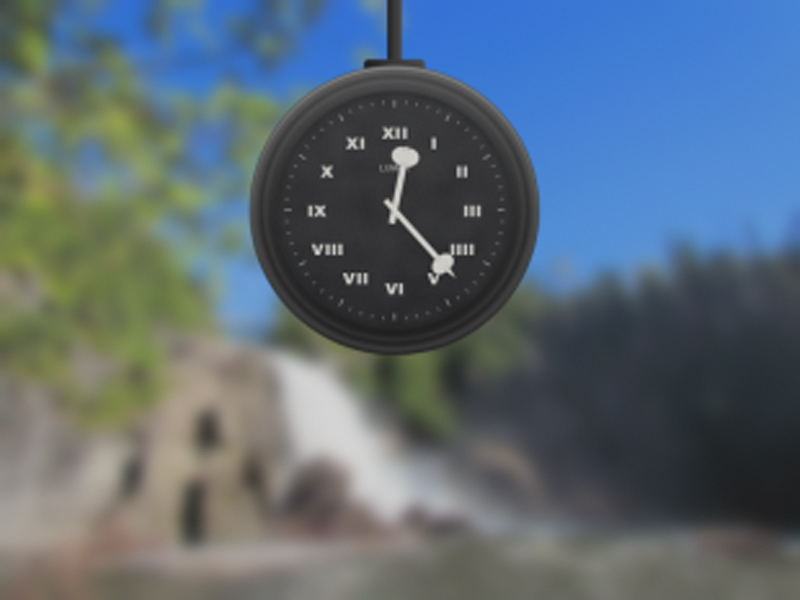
{"hour": 12, "minute": 23}
